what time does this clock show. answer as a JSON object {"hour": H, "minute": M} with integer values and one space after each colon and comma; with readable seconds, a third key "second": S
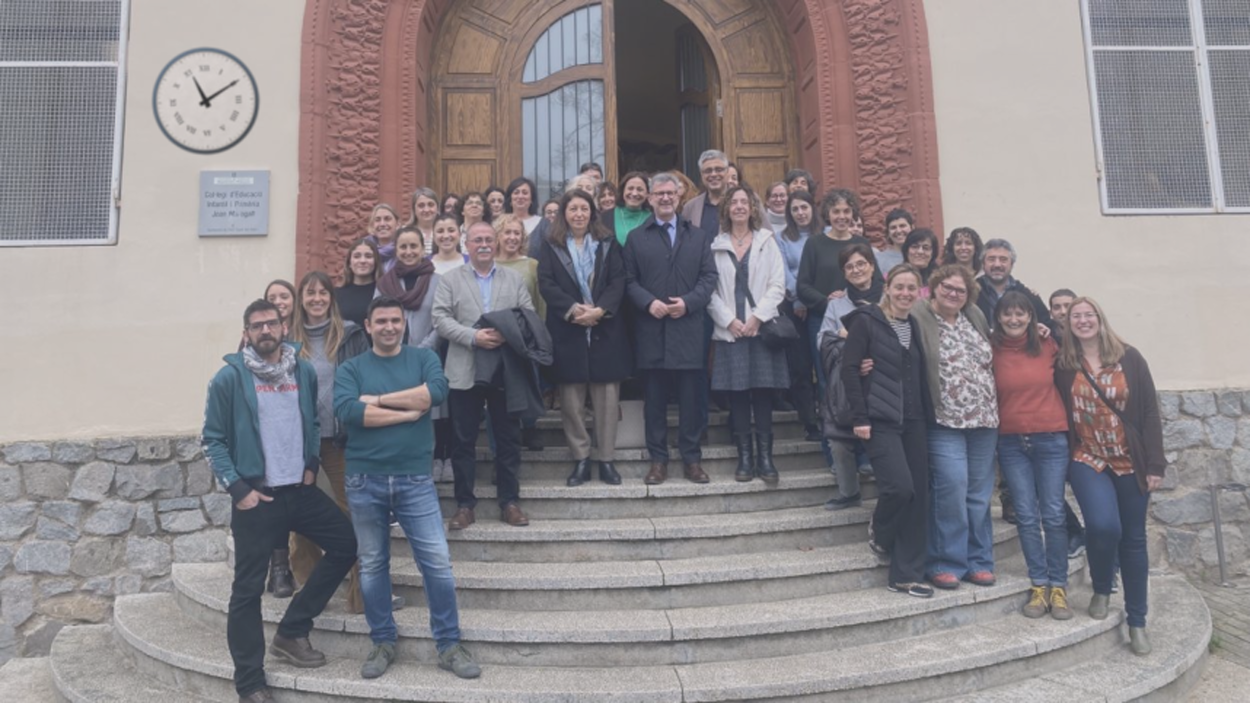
{"hour": 11, "minute": 10}
